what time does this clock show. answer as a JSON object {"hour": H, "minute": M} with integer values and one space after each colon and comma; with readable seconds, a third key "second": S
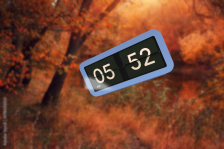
{"hour": 5, "minute": 52}
